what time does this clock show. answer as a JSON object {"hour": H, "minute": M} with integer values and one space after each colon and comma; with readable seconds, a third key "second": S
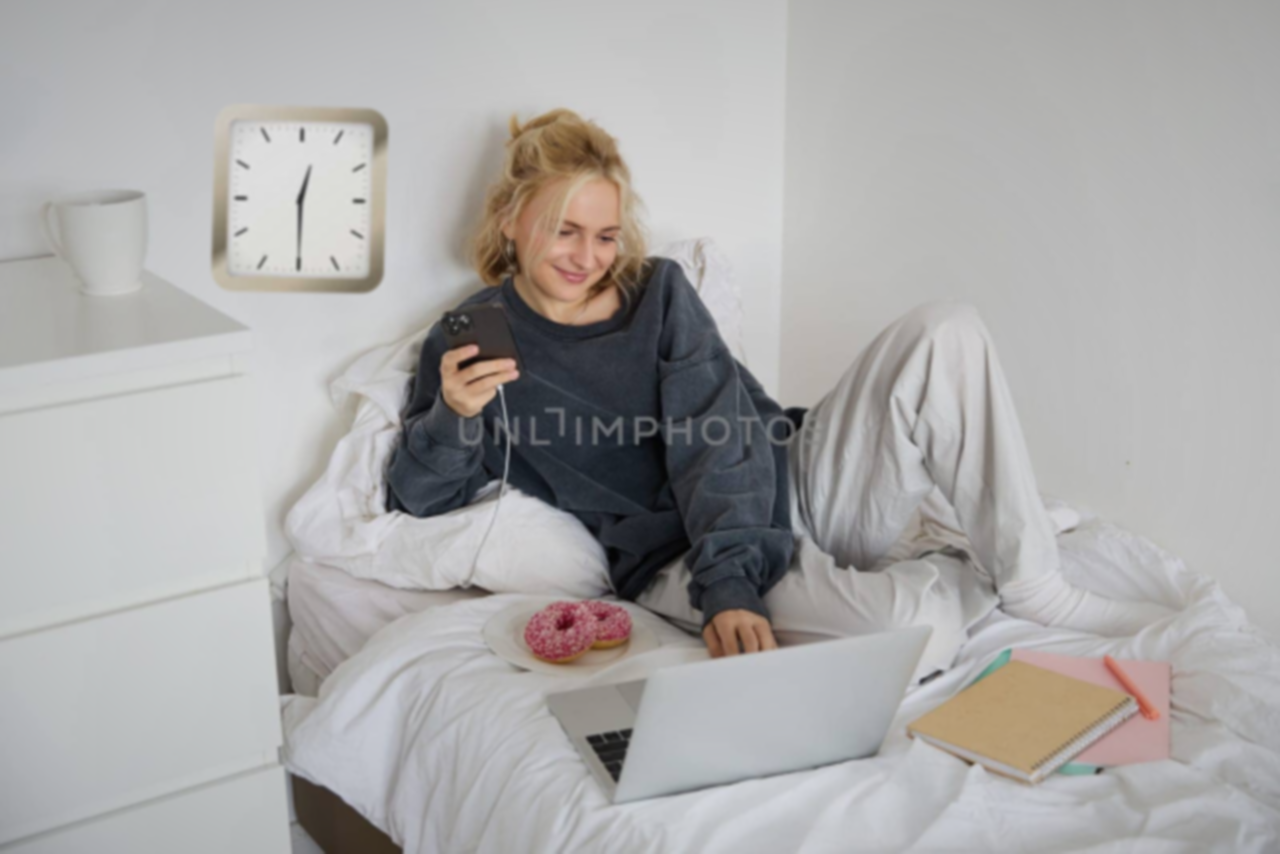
{"hour": 12, "minute": 30}
